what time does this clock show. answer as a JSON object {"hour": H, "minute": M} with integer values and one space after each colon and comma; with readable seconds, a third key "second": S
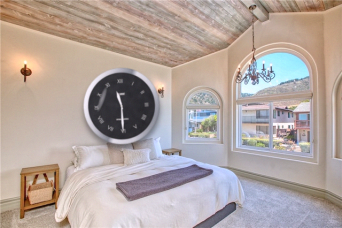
{"hour": 11, "minute": 30}
